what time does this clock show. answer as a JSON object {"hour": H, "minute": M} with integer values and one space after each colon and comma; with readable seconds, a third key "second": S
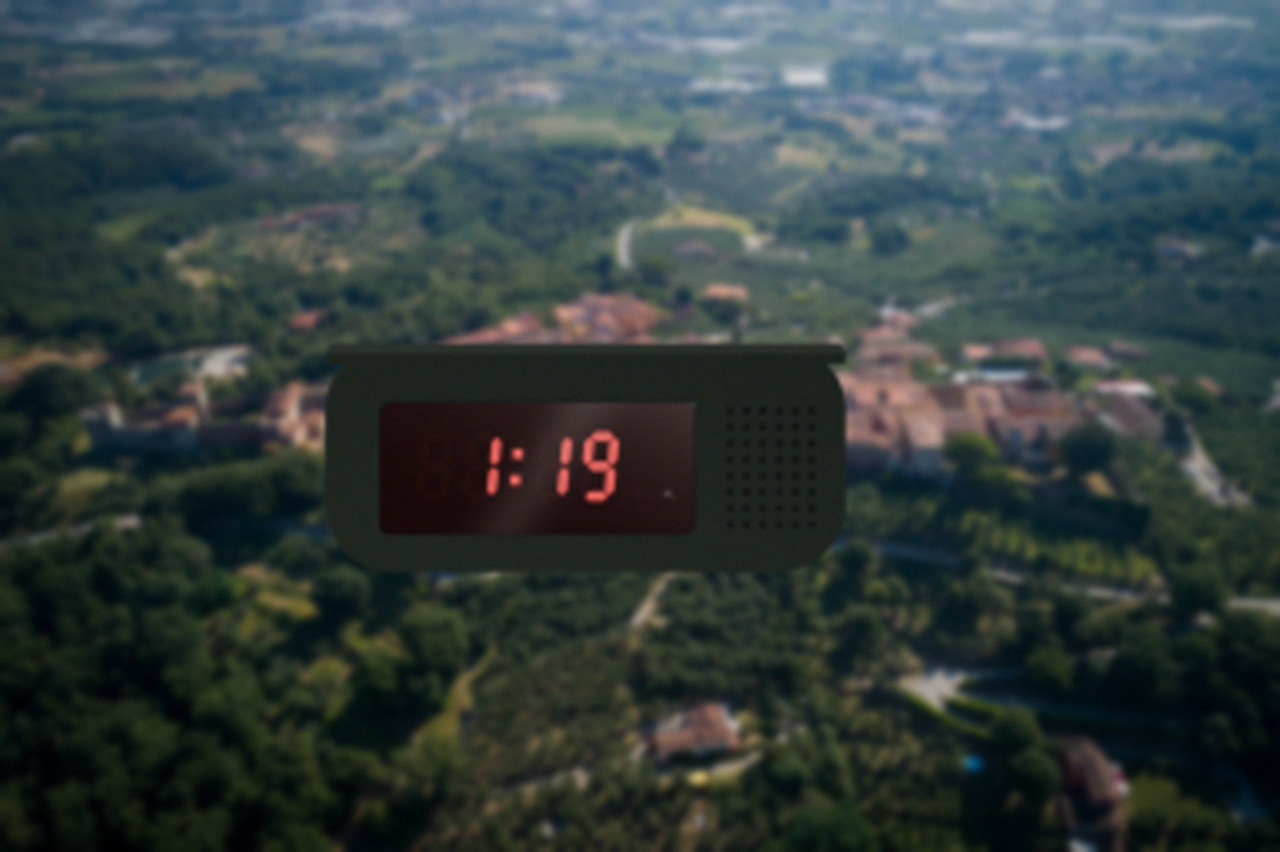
{"hour": 1, "minute": 19}
